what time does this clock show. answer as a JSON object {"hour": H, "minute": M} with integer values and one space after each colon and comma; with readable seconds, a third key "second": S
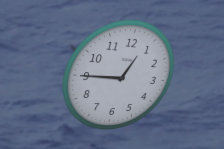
{"hour": 12, "minute": 45}
